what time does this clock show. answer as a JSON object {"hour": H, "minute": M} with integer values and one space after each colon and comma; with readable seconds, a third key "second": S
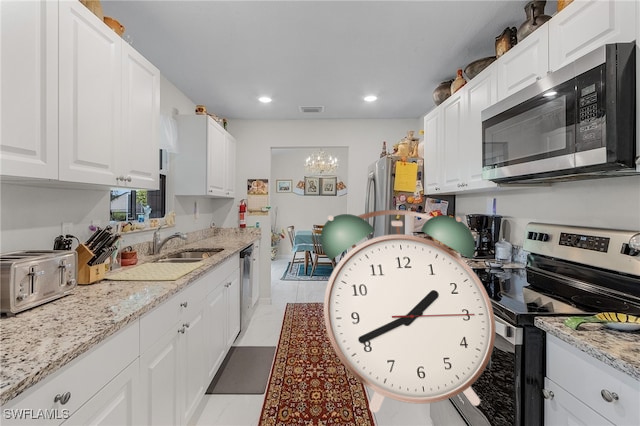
{"hour": 1, "minute": 41, "second": 15}
